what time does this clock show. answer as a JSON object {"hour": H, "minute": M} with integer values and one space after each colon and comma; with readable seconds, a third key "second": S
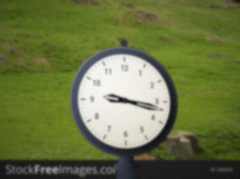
{"hour": 9, "minute": 17}
